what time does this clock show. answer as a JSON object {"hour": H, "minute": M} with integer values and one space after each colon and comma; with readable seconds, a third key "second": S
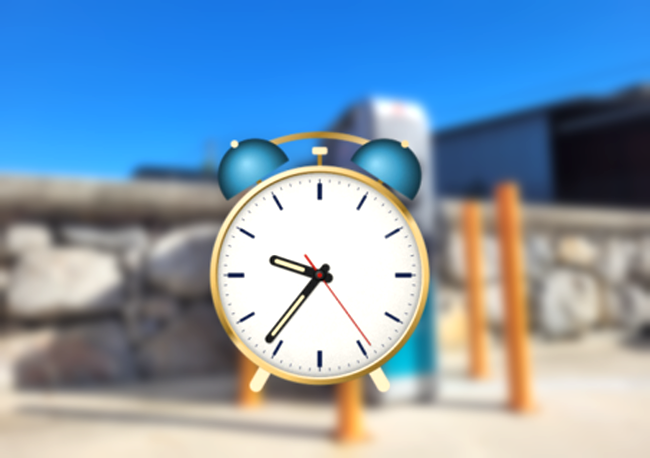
{"hour": 9, "minute": 36, "second": 24}
